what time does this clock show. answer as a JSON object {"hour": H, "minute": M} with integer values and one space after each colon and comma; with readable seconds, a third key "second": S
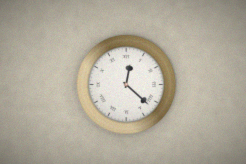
{"hour": 12, "minute": 22}
